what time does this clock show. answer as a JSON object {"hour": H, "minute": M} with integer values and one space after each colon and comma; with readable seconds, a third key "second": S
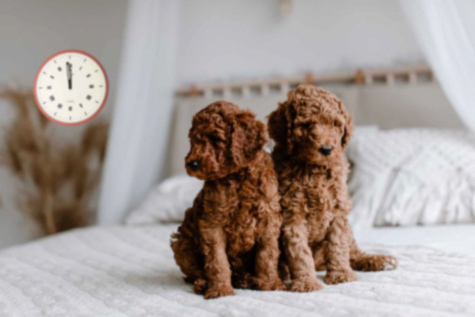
{"hour": 11, "minute": 59}
